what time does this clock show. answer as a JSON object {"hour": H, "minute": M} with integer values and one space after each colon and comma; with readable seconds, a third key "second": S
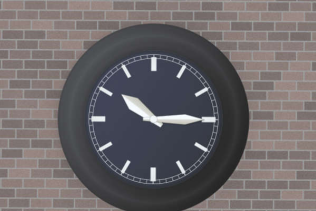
{"hour": 10, "minute": 15}
